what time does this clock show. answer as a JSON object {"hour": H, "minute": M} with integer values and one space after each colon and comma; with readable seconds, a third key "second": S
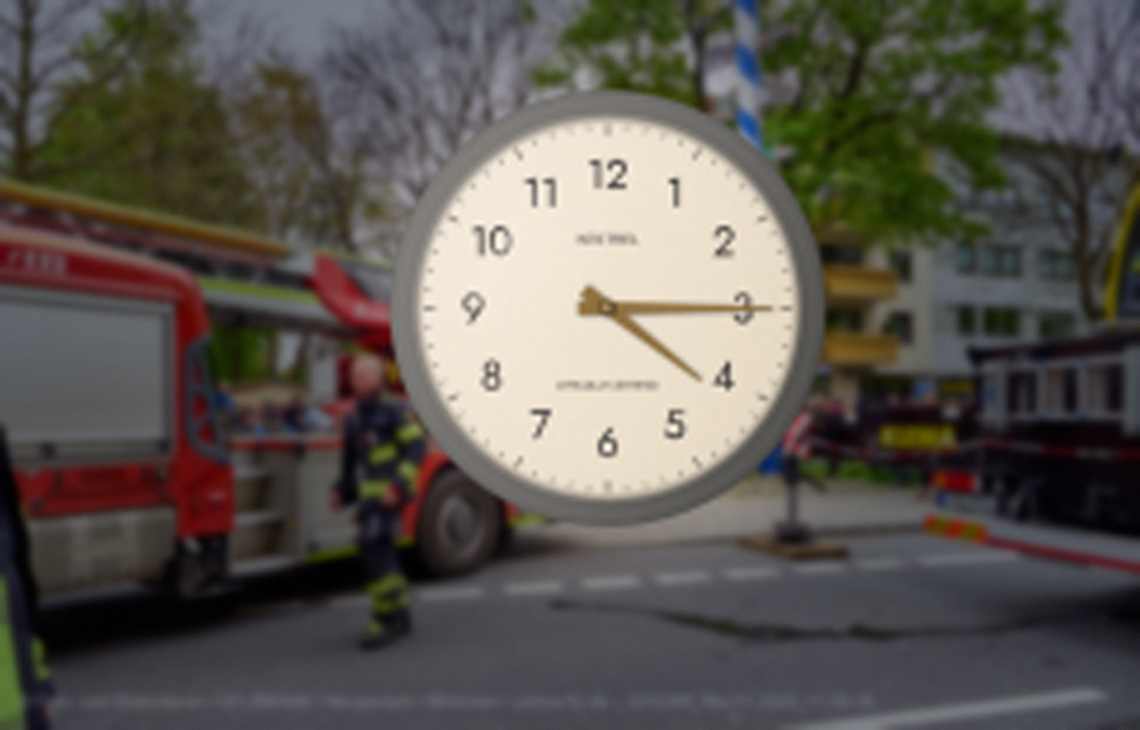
{"hour": 4, "minute": 15}
